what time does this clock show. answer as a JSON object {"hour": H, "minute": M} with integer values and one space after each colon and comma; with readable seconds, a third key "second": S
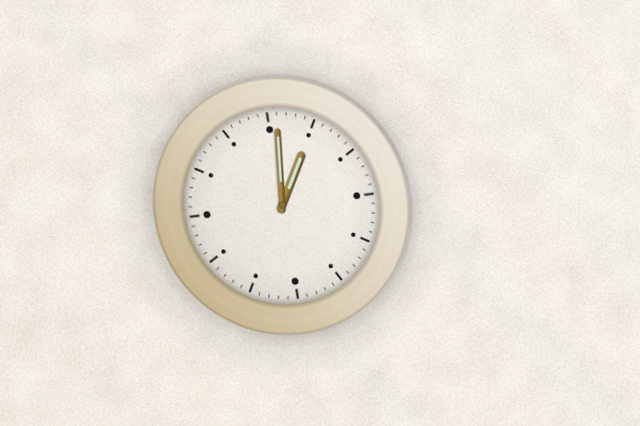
{"hour": 1, "minute": 1}
